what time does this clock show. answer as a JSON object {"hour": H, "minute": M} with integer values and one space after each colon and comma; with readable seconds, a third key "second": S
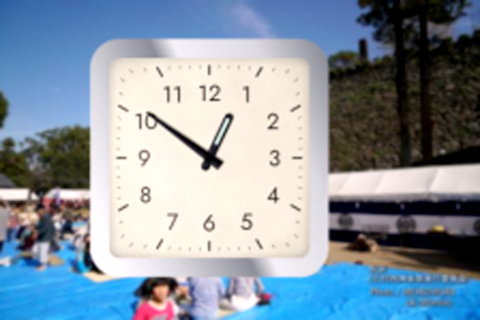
{"hour": 12, "minute": 51}
